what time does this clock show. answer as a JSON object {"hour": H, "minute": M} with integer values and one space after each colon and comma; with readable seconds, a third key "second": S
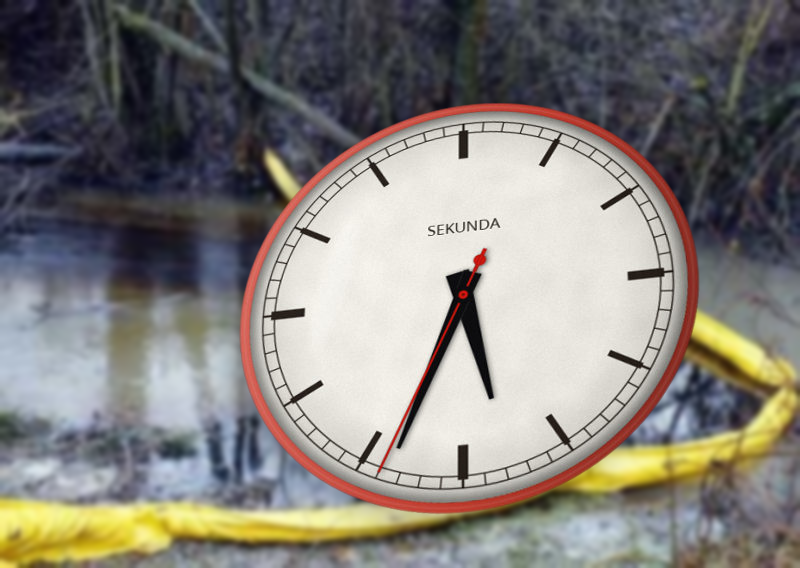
{"hour": 5, "minute": 33, "second": 34}
